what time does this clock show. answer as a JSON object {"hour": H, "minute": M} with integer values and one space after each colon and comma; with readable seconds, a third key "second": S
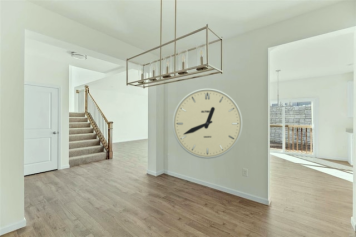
{"hour": 12, "minute": 41}
